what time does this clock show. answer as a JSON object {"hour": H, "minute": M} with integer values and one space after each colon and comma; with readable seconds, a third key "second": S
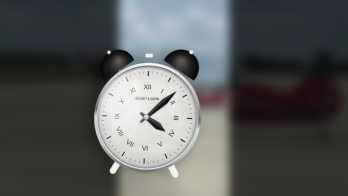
{"hour": 4, "minute": 8}
